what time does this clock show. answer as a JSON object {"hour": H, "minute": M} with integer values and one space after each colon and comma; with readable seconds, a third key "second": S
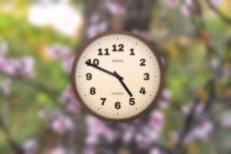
{"hour": 4, "minute": 49}
